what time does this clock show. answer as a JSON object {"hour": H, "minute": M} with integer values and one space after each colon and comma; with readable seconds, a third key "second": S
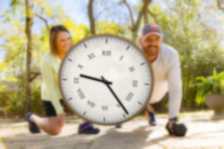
{"hour": 9, "minute": 24}
